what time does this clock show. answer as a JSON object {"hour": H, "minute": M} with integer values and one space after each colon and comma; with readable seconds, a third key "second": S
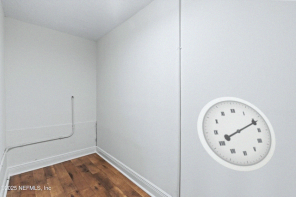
{"hour": 8, "minute": 11}
